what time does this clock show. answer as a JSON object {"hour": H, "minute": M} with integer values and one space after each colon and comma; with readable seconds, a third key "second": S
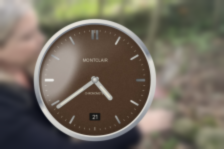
{"hour": 4, "minute": 39}
